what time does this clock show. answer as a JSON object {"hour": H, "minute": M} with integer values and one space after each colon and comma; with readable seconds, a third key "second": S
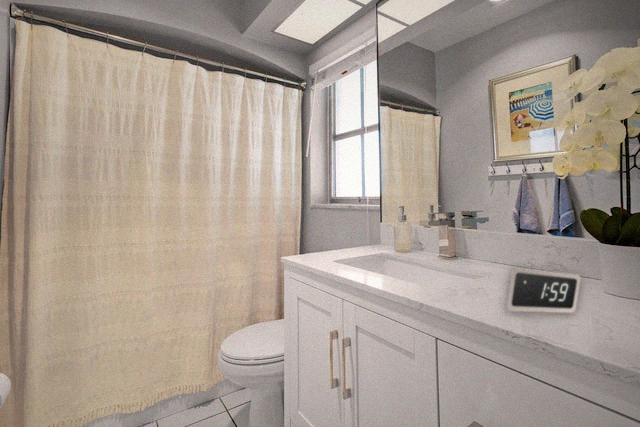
{"hour": 1, "minute": 59}
